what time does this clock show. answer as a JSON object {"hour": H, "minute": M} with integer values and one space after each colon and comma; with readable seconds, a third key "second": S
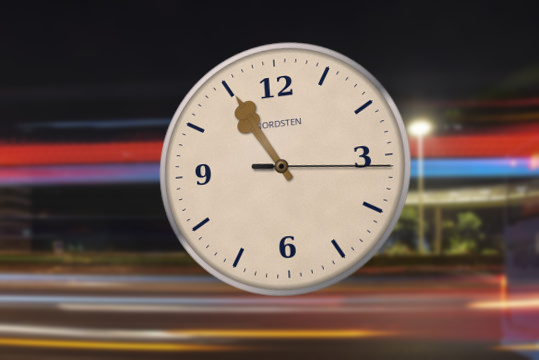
{"hour": 10, "minute": 55, "second": 16}
